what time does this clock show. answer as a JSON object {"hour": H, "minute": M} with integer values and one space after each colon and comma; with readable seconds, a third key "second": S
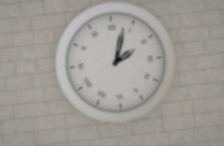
{"hour": 2, "minute": 3}
